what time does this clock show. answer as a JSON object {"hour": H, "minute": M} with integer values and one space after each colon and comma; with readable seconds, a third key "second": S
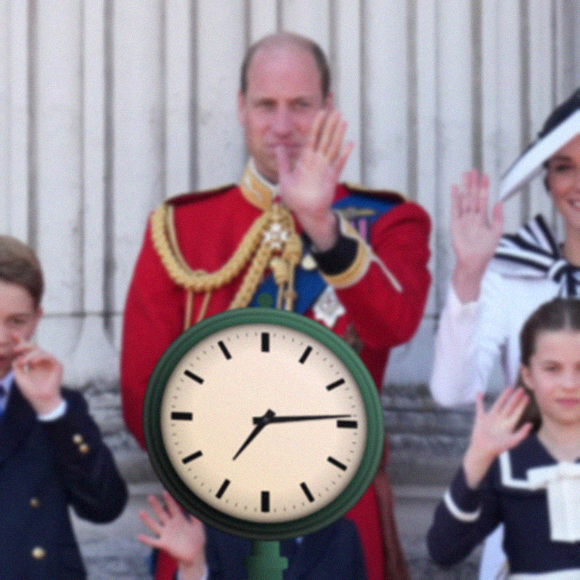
{"hour": 7, "minute": 14}
